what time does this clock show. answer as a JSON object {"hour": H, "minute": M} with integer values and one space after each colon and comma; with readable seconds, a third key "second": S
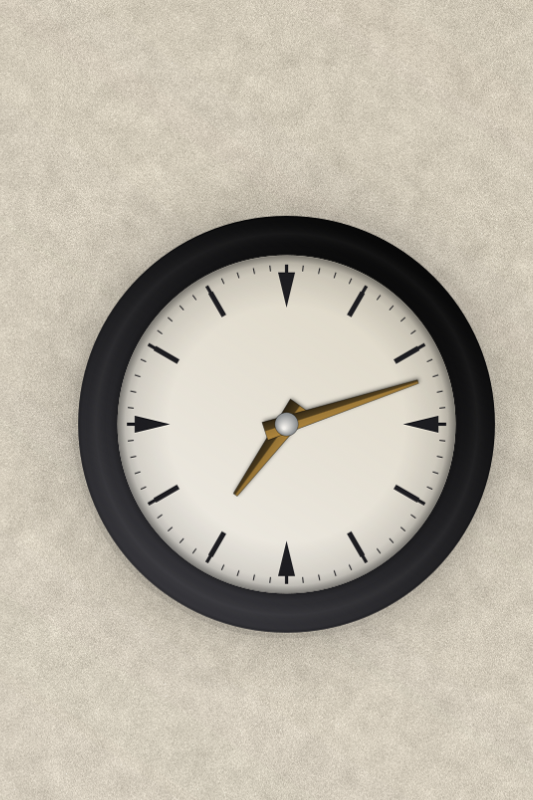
{"hour": 7, "minute": 12}
